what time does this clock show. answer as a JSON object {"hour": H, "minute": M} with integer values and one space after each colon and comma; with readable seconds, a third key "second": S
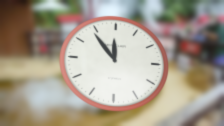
{"hour": 11, "minute": 54}
